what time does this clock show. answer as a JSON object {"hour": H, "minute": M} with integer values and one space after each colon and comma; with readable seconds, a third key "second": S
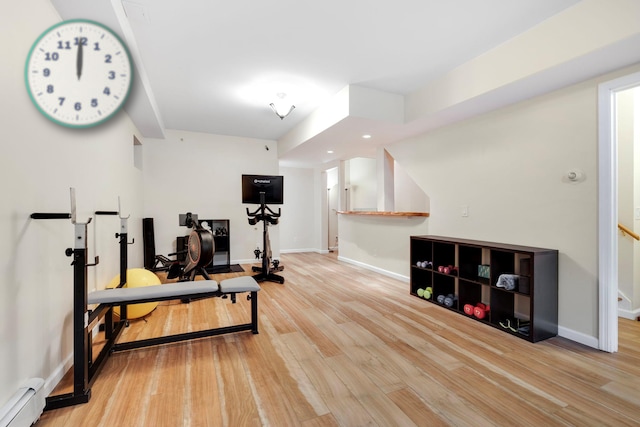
{"hour": 12, "minute": 0}
